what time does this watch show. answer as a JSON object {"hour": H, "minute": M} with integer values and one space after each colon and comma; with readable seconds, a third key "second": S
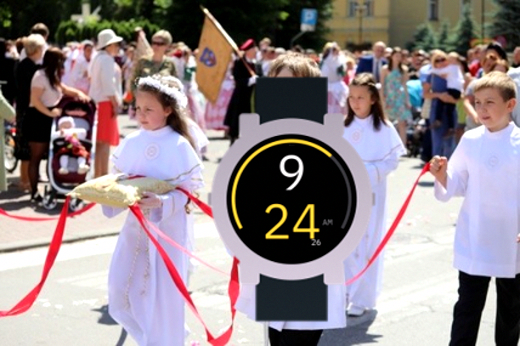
{"hour": 9, "minute": 24}
